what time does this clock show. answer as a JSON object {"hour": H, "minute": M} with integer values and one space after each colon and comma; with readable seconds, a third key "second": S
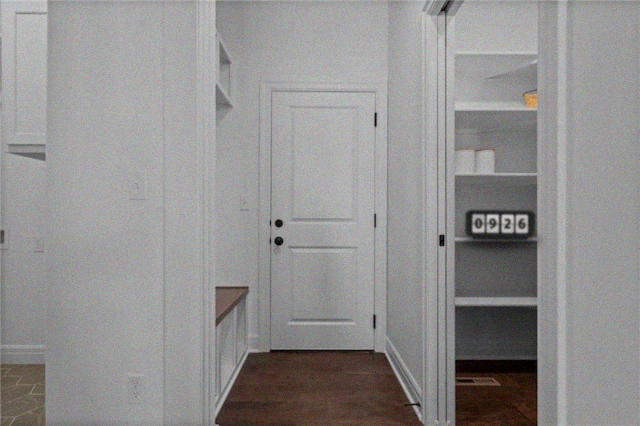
{"hour": 9, "minute": 26}
